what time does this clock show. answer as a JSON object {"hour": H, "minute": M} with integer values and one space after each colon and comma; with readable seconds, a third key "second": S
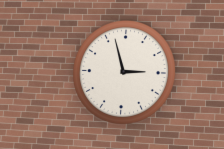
{"hour": 2, "minute": 57}
